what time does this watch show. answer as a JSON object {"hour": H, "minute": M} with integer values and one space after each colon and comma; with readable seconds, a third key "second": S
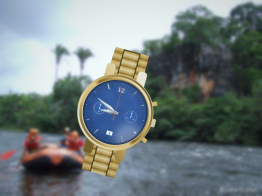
{"hour": 8, "minute": 49}
